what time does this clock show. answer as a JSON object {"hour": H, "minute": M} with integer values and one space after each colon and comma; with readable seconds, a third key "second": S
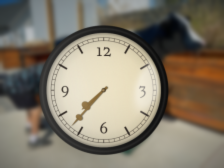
{"hour": 7, "minute": 37}
